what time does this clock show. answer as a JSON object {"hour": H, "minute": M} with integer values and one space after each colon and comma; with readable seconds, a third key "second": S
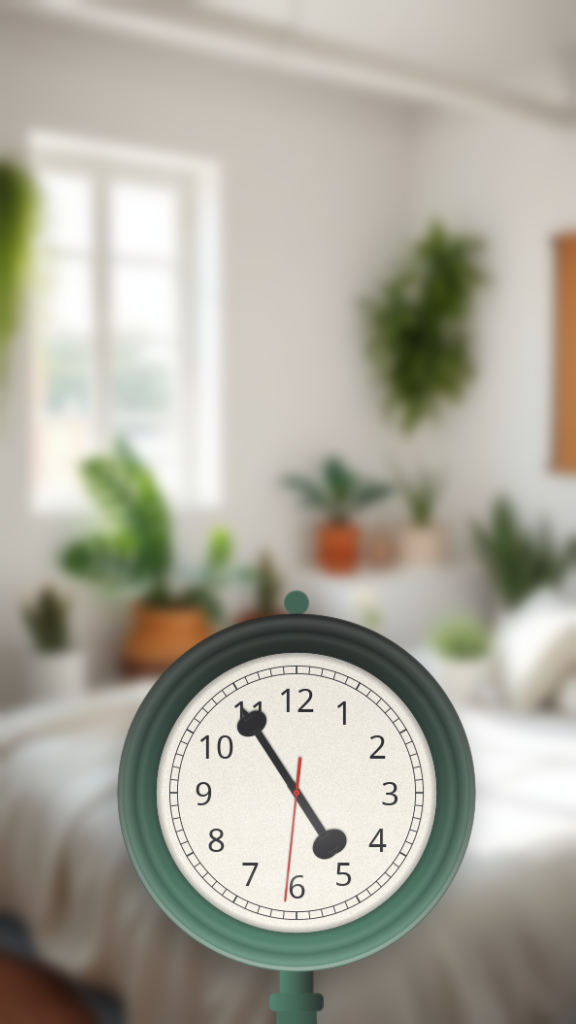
{"hour": 4, "minute": 54, "second": 31}
